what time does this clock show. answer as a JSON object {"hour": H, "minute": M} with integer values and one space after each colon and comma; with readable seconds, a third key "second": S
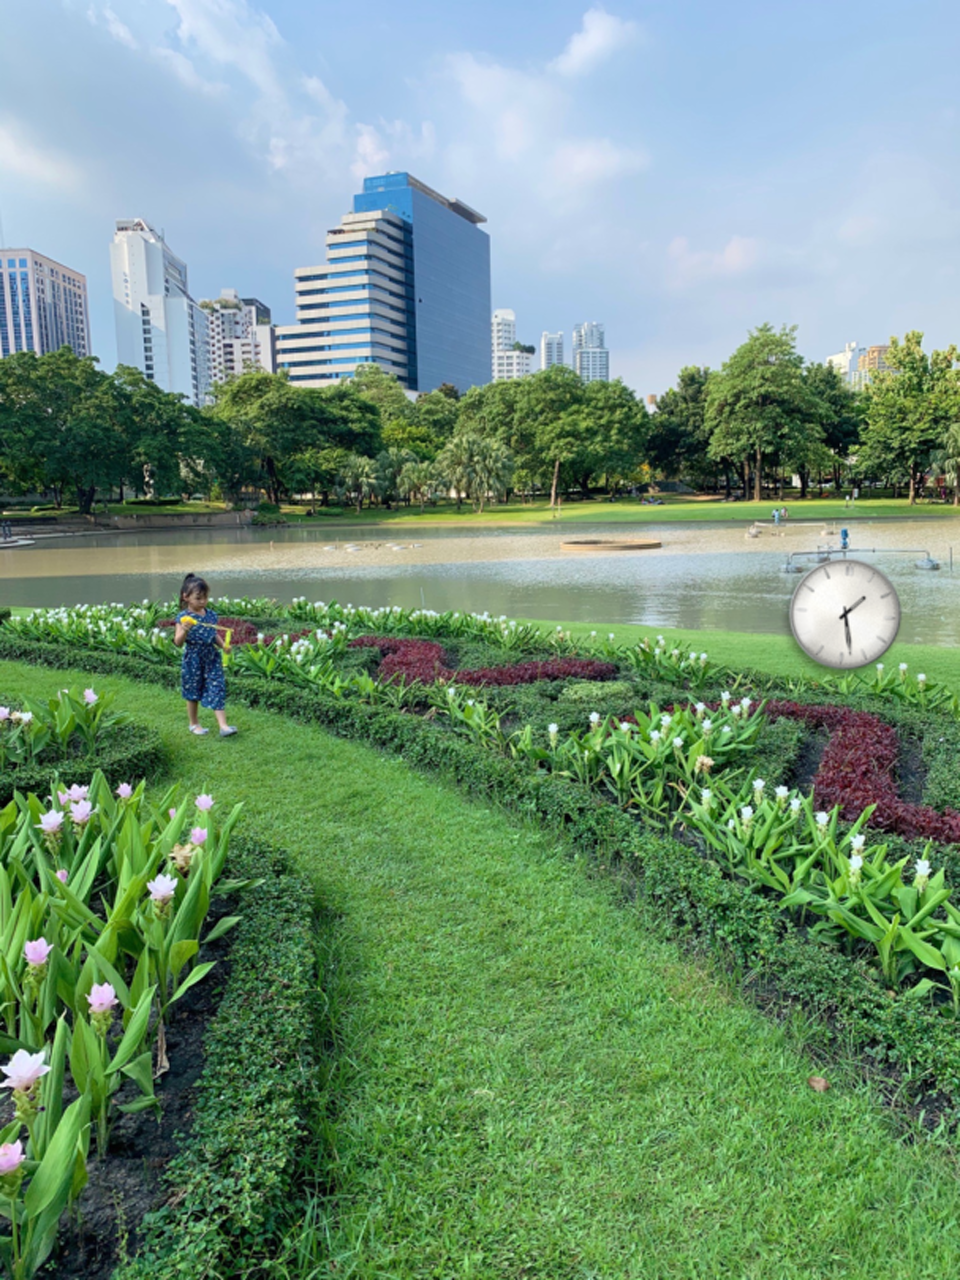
{"hour": 1, "minute": 28}
